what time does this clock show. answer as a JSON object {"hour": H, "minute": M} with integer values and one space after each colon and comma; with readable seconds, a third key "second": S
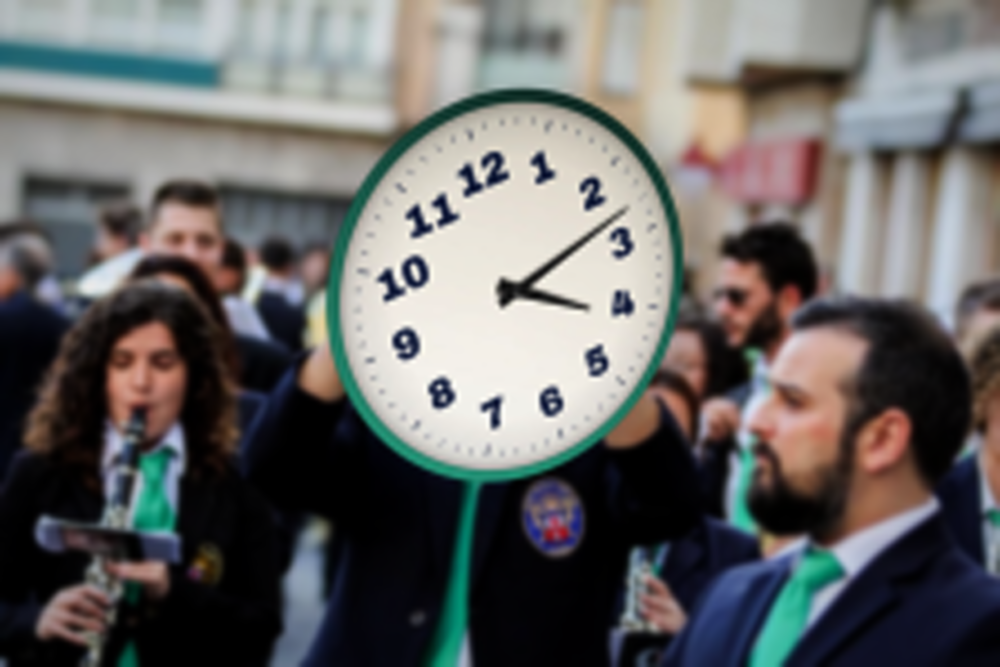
{"hour": 4, "minute": 13}
